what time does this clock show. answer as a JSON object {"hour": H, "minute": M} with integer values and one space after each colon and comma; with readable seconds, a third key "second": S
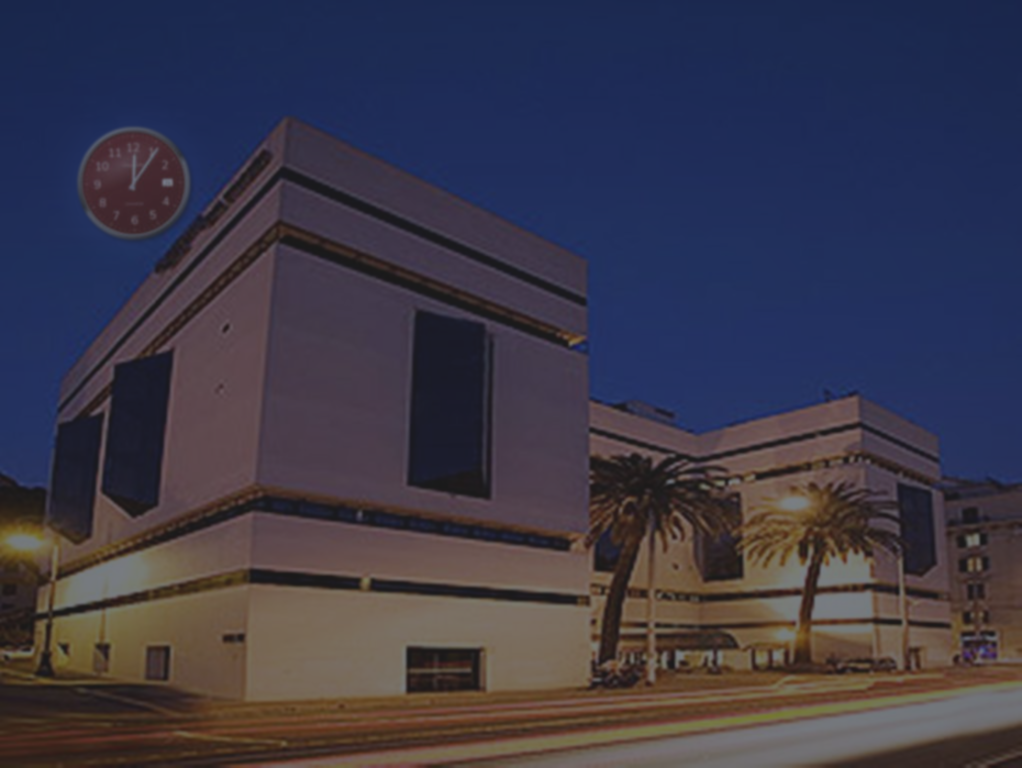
{"hour": 12, "minute": 6}
